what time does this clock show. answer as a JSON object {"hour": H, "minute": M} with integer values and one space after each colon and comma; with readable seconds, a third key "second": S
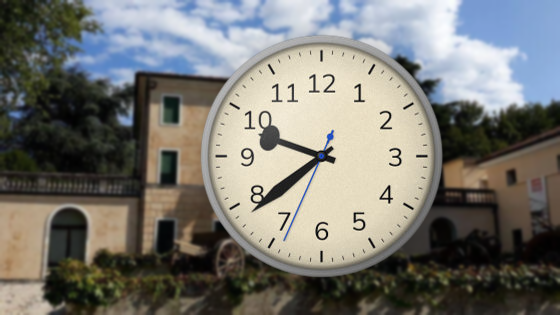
{"hour": 9, "minute": 38, "second": 34}
